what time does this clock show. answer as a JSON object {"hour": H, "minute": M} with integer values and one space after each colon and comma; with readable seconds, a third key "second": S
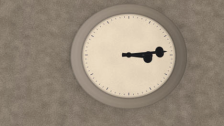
{"hour": 3, "minute": 14}
